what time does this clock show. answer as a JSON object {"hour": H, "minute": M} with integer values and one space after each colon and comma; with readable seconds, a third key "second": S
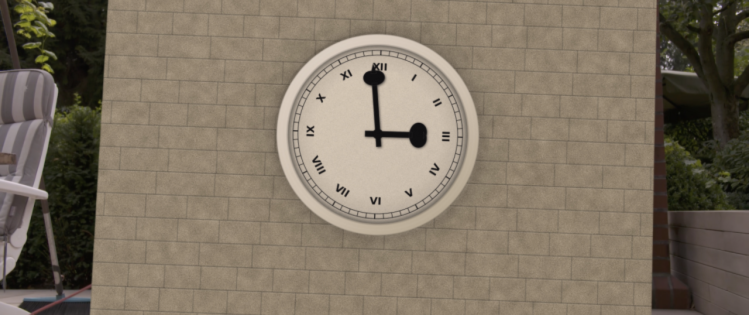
{"hour": 2, "minute": 59}
